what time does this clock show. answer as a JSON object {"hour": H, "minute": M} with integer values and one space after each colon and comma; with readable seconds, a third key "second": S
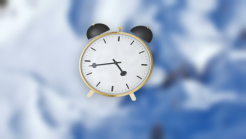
{"hour": 4, "minute": 43}
